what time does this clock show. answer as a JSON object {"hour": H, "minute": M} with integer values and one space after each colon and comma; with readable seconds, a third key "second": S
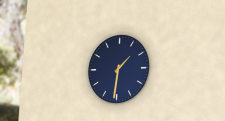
{"hour": 1, "minute": 31}
